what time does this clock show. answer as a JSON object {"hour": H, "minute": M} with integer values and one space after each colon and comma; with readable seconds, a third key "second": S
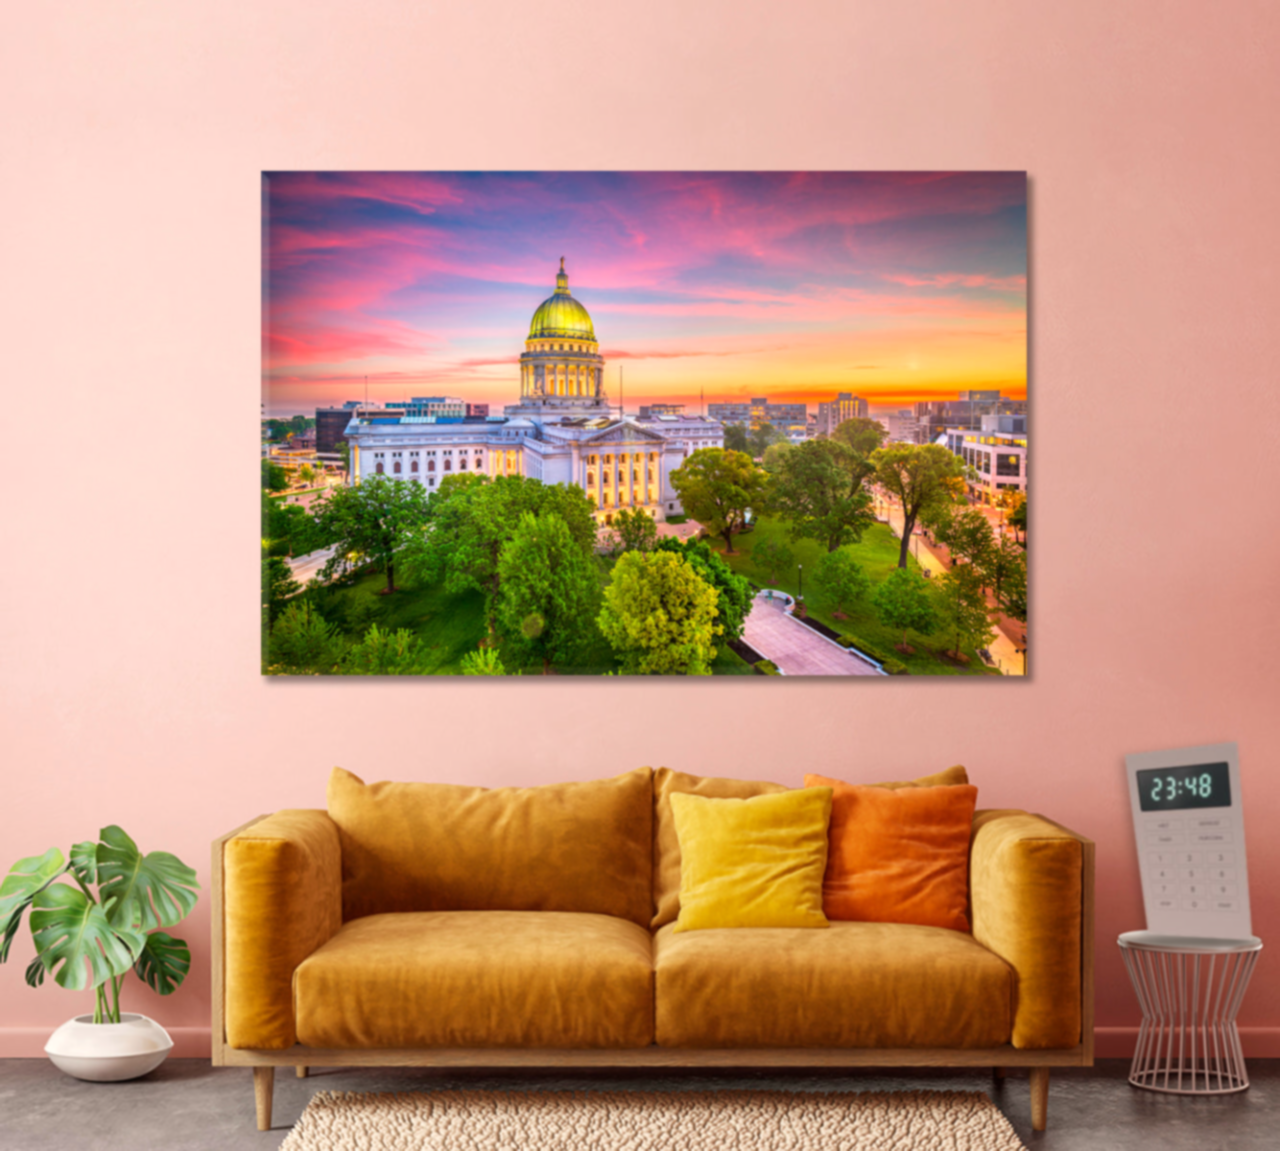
{"hour": 23, "minute": 48}
